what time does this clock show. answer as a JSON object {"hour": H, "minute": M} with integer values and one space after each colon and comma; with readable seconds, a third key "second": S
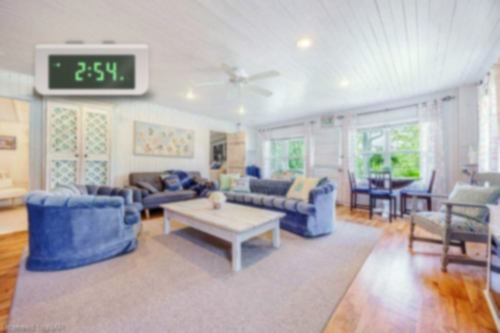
{"hour": 2, "minute": 54}
